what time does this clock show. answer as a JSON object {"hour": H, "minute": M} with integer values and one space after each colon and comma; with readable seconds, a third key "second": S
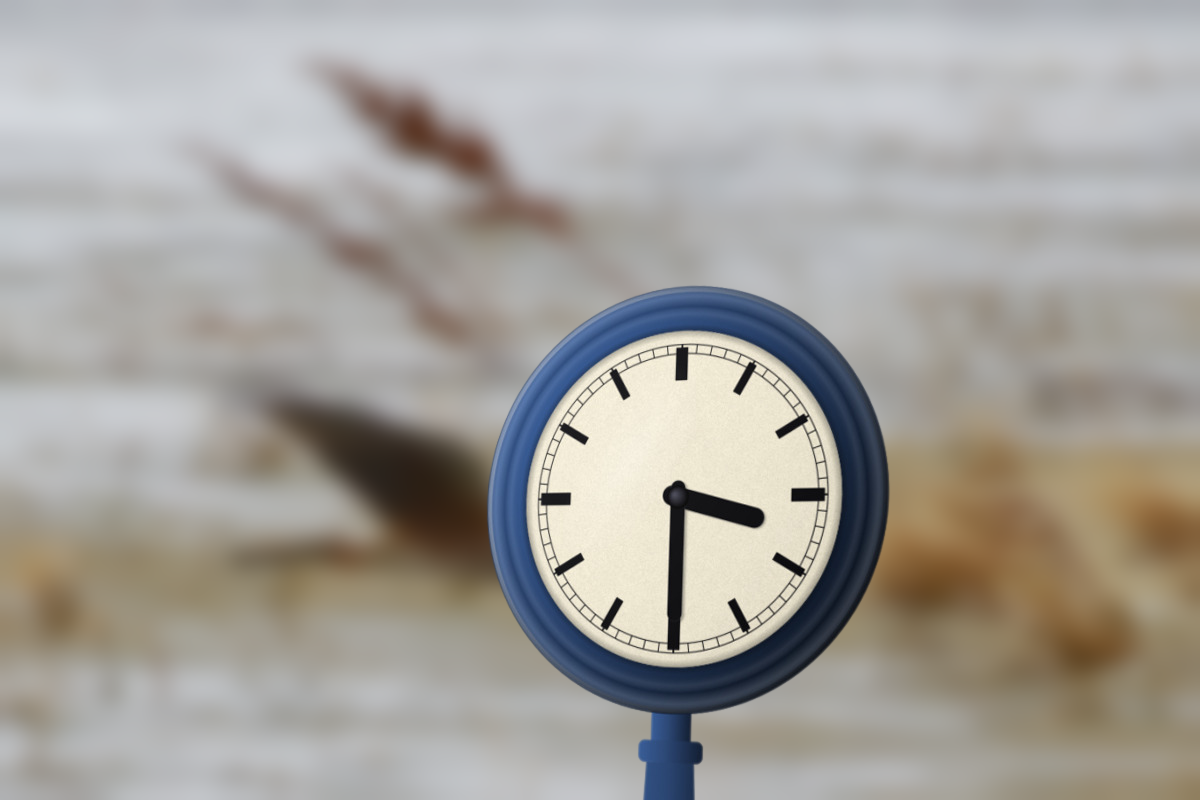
{"hour": 3, "minute": 30}
